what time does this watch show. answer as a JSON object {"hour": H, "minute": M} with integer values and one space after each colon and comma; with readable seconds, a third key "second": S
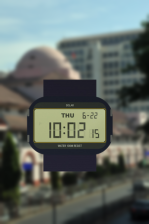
{"hour": 10, "minute": 2, "second": 15}
